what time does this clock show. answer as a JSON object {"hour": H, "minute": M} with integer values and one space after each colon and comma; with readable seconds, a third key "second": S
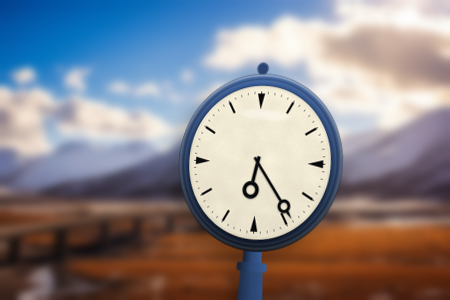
{"hour": 6, "minute": 24}
